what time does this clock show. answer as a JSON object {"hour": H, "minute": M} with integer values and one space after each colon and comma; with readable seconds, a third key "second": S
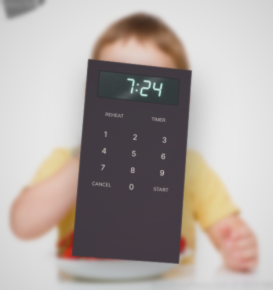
{"hour": 7, "minute": 24}
